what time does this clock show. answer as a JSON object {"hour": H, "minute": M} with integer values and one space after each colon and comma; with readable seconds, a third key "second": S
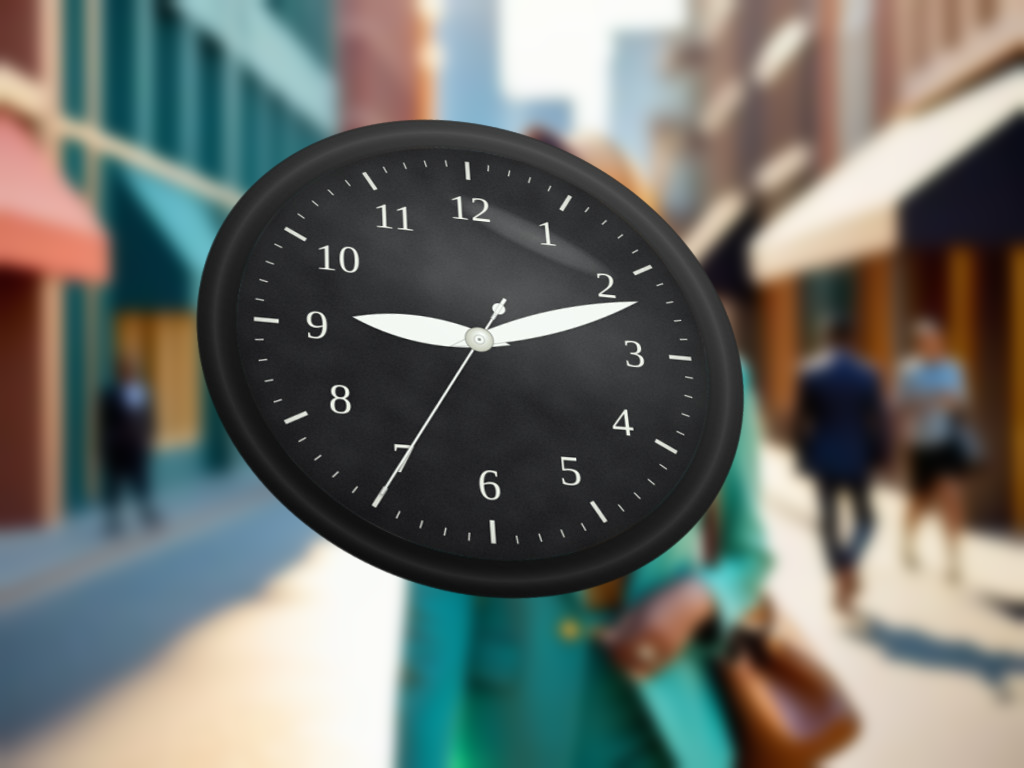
{"hour": 9, "minute": 11, "second": 35}
